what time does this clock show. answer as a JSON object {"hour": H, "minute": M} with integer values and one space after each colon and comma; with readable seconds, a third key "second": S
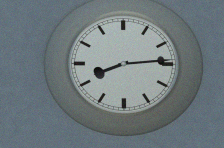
{"hour": 8, "minute": 14}
